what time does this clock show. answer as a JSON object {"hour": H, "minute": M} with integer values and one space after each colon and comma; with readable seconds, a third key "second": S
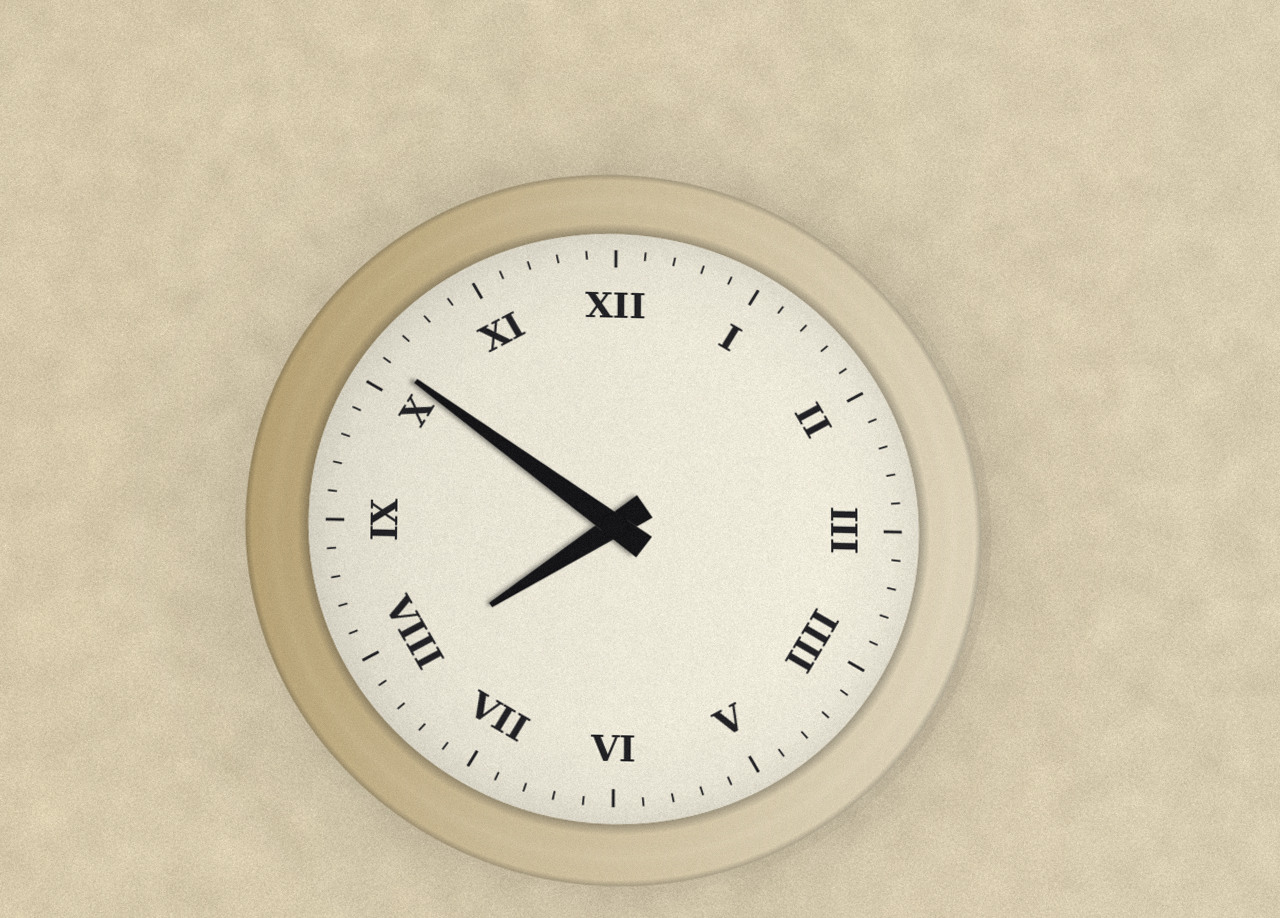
{"hour": 7, "minute": 51}
